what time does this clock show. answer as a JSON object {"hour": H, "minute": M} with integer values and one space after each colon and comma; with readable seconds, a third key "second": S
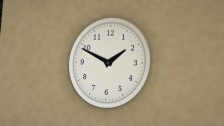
{"hour": 1, "minute": 49}
